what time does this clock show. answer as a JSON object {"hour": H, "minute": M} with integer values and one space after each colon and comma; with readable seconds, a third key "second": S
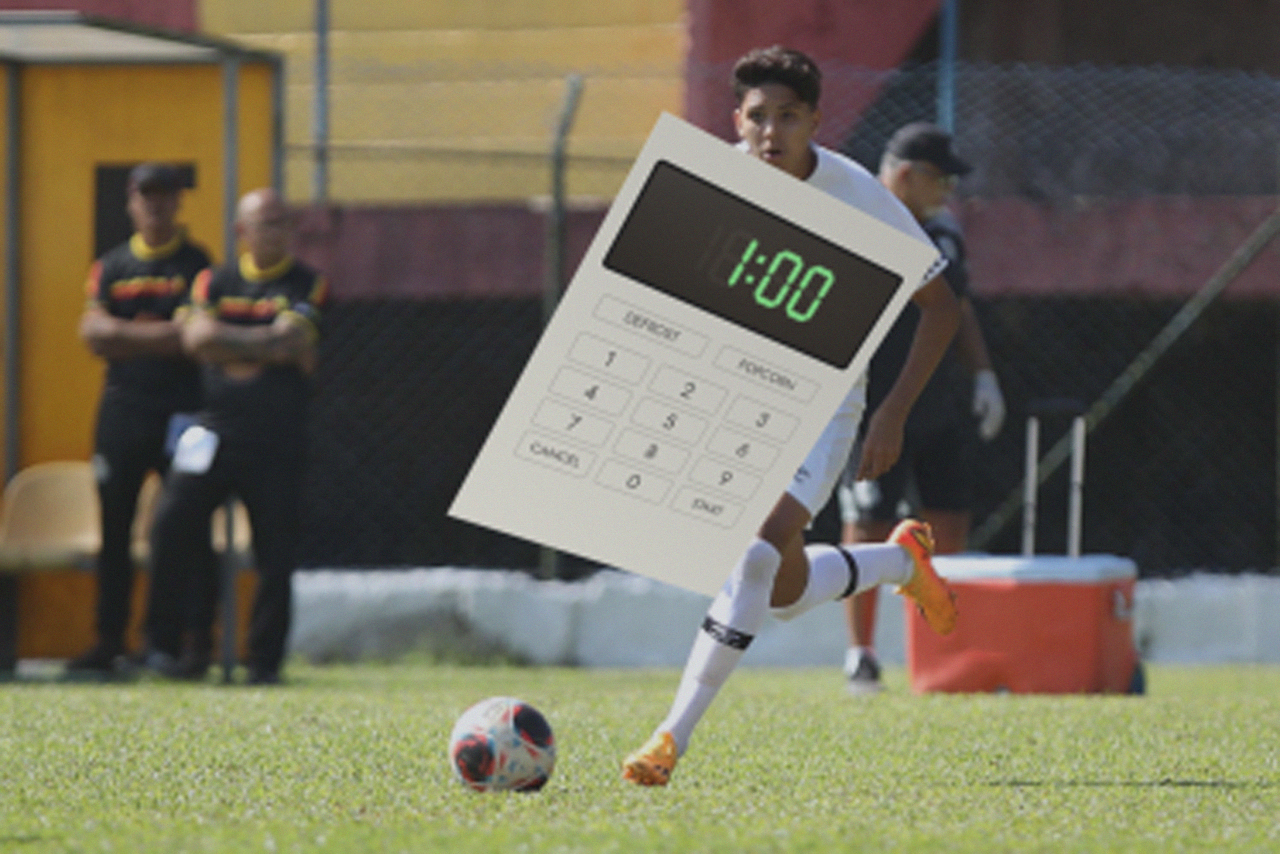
{"hour": 1, "minute": 0}
